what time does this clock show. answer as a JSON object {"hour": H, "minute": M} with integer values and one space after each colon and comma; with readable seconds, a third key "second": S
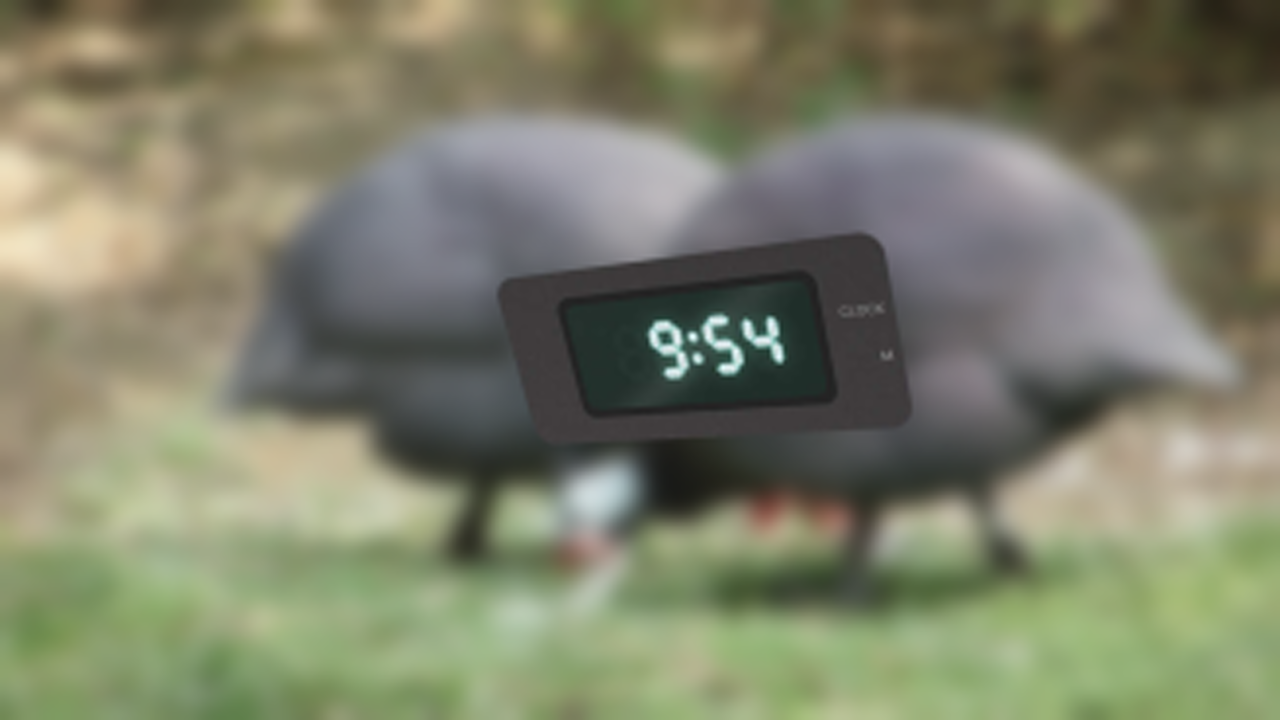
{"hour": 9, "minute": 54}
